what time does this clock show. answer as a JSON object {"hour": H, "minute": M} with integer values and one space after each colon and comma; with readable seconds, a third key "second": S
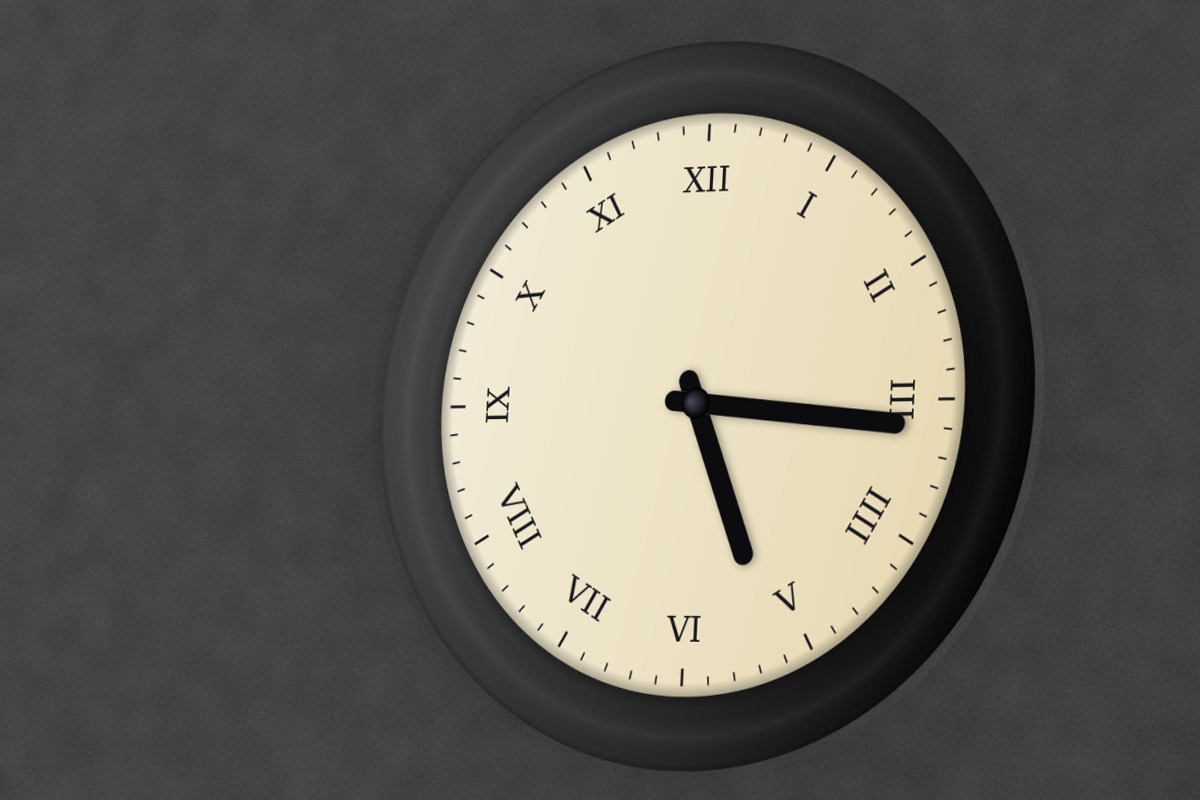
{"hour": 5, "minute": 16}
